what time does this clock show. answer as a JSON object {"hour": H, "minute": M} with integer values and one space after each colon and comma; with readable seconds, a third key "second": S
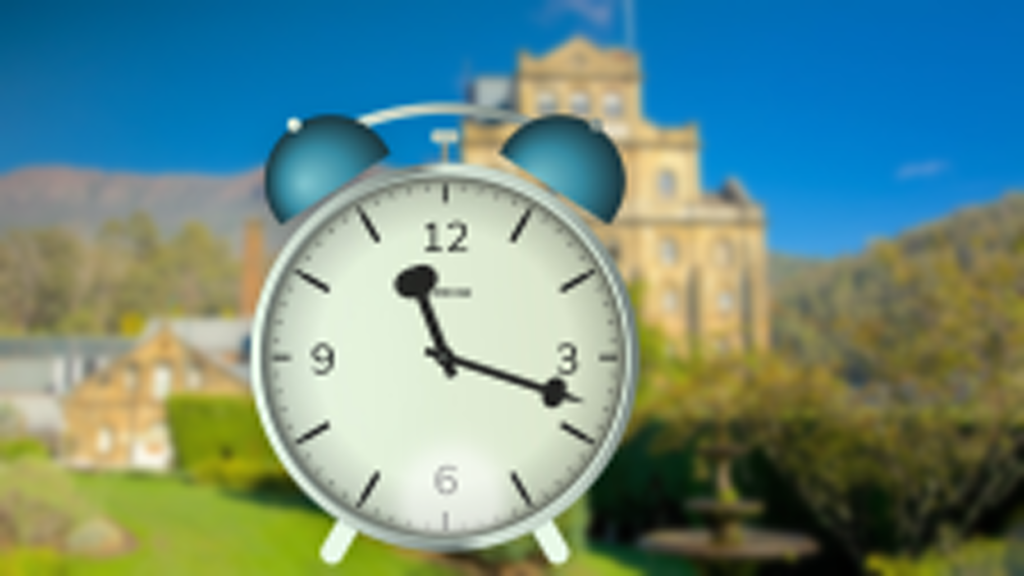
{"hour": 11, "minute": 18}
